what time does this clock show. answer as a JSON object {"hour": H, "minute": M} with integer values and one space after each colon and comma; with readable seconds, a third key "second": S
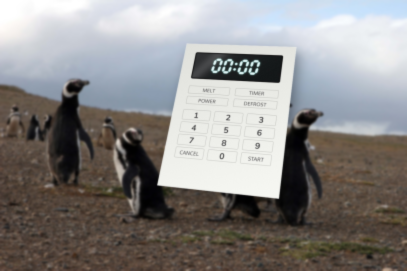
{"hour": 0, "minute": 0}
